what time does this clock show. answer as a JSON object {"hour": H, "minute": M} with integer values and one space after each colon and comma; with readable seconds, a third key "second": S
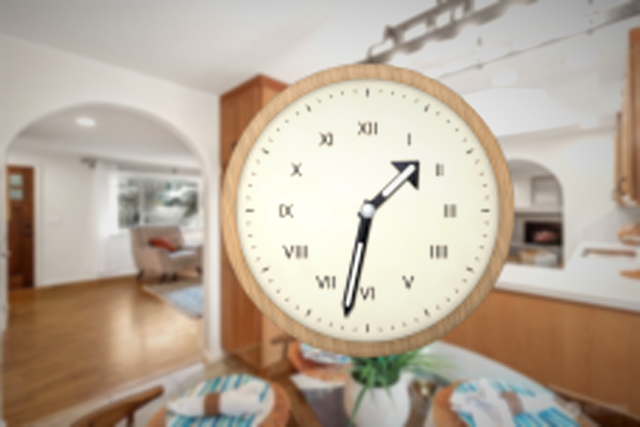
{"hour": 1, "minute": 32}
